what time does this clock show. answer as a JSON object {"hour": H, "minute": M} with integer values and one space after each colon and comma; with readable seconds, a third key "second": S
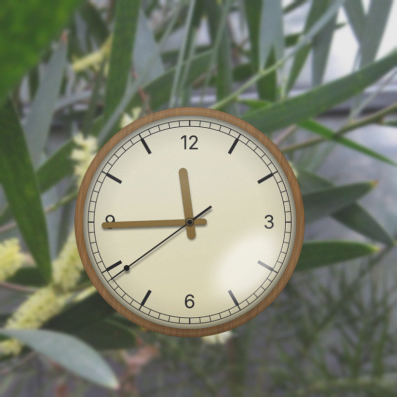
{"hour": 11, "minute": 44, "second": 39}
